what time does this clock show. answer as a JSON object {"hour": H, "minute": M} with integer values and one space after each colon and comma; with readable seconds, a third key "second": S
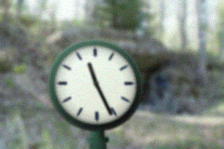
{"hour": 11, "minute": 26}
